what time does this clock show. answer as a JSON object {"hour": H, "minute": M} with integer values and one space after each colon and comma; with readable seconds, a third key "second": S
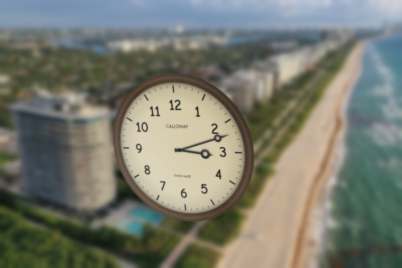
{"hour": 3, "minute": 12}
